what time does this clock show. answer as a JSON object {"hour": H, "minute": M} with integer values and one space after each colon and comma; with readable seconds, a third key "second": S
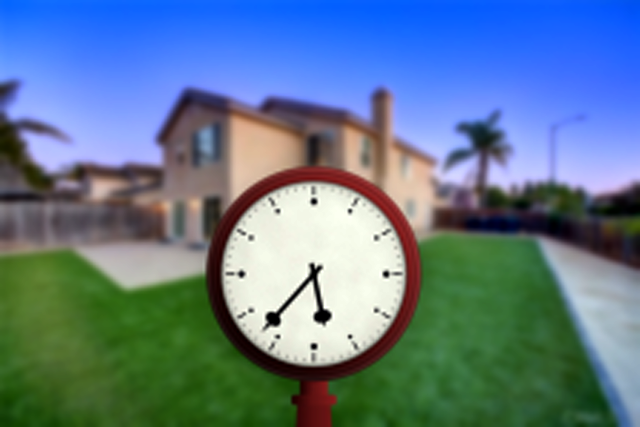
{"hour": 5, "minute": 37}
